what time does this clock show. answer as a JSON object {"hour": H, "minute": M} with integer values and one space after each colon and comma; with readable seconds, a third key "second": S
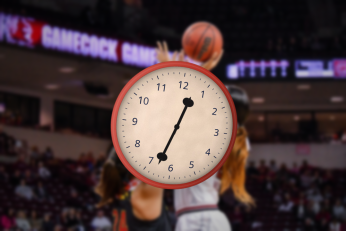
{"hour": 12, "minute": 33}
